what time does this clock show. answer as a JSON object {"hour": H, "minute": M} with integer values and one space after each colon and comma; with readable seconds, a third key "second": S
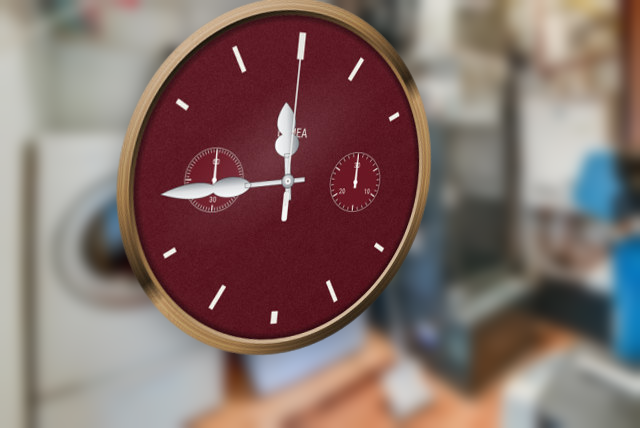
{"hour": 11, "minute": 44}
